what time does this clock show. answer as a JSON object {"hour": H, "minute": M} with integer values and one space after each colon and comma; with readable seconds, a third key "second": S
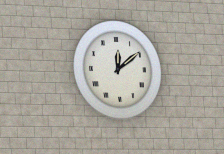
{"hour": 12, "minute": 9}
